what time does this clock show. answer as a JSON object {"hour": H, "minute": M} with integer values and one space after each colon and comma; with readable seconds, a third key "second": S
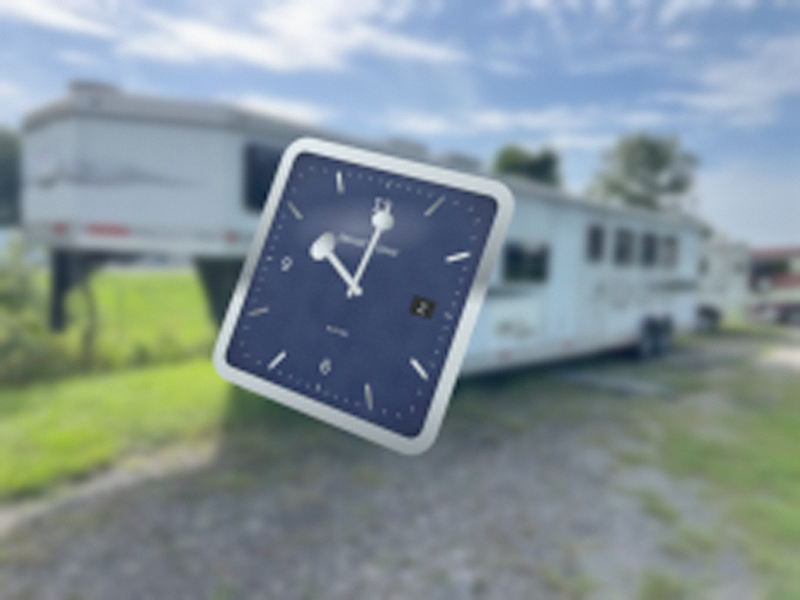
{"hour": 10, "minute": 1}
